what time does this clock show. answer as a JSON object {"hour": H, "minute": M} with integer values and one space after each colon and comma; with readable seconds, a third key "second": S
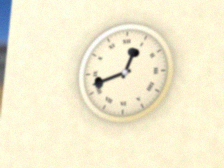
{"hour": 12, "minute": 42}
